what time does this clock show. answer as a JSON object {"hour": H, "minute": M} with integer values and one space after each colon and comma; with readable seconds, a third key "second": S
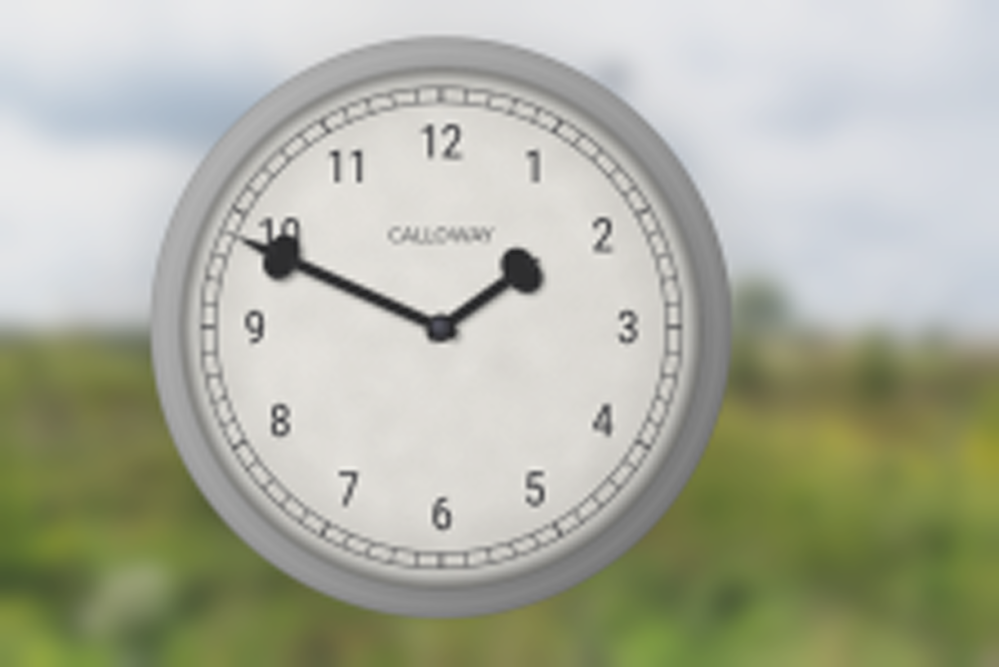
{"hour": 1, "minute": 49}
